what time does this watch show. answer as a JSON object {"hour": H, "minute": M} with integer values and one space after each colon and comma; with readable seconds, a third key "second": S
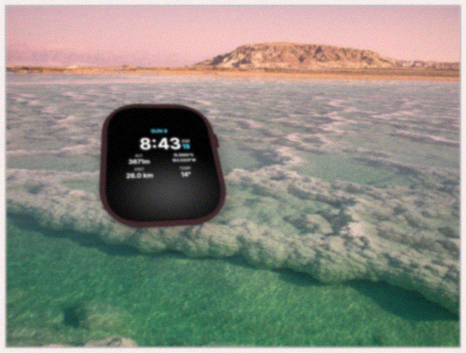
{"hour": 8, "minute": 43}
